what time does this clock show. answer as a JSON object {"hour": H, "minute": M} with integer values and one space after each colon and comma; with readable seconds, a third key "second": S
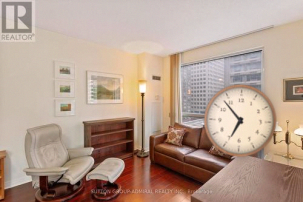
{"hour": 6, "minute": 53}
